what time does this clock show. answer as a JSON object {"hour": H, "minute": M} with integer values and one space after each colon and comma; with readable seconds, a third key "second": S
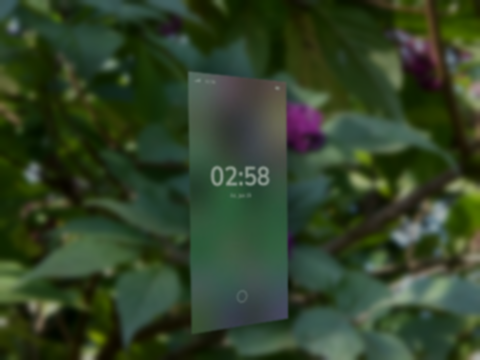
{"hour": 2, "minute": 58}
